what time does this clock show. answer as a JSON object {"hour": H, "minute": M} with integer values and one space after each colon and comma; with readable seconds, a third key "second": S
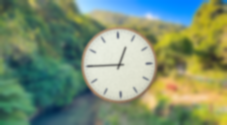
{"hour": 12, "minute": 45}
